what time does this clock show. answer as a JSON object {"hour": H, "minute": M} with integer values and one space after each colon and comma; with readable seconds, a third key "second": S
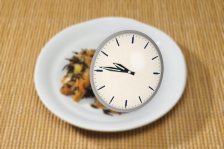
{"hour": 9, "minute": 46}
